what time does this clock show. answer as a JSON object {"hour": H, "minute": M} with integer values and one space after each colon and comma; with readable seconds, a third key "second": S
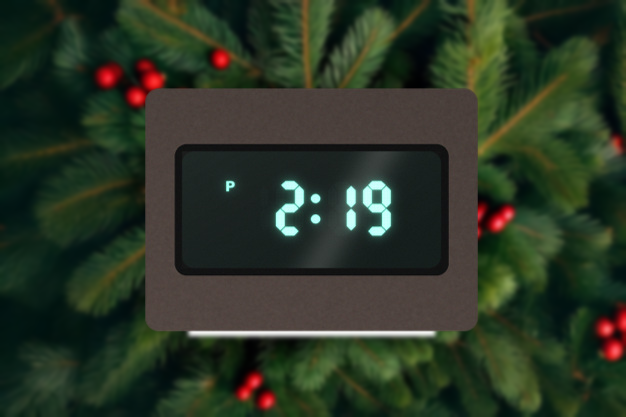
{"hour": 2, "minute": 19}
